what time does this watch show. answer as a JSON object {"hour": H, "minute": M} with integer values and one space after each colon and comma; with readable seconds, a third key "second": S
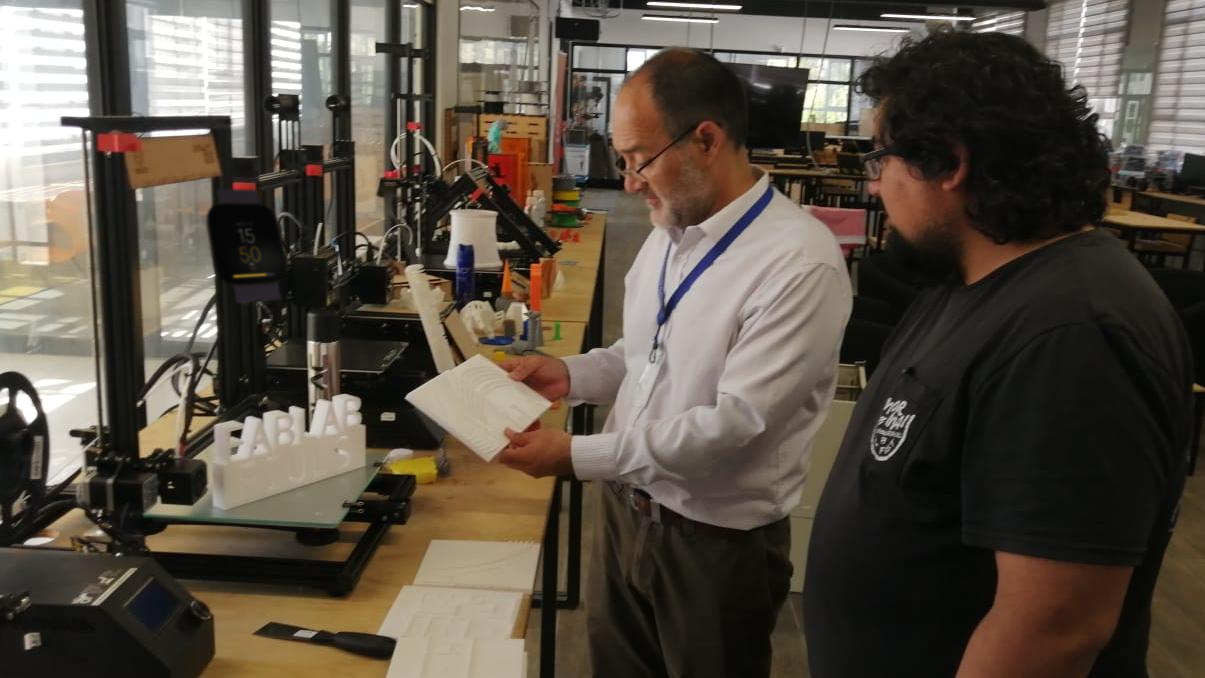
{"hour": 15, "minute": 50}
